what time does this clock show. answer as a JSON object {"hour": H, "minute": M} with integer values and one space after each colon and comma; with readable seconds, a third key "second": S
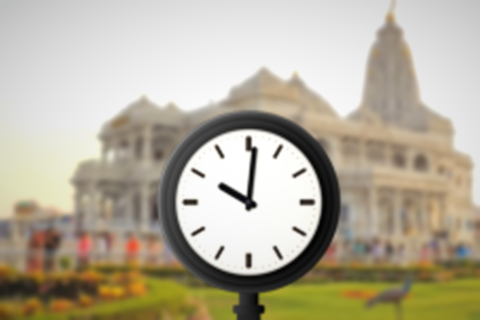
{"hour": 10, "minute": 1}
